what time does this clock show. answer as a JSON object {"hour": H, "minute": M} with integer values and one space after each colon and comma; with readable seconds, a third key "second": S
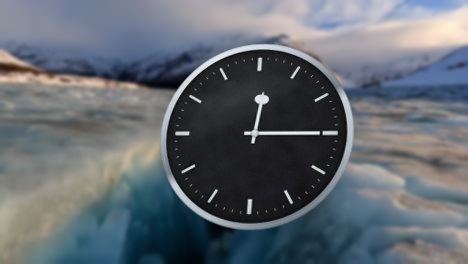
{"hour": 12, "minute": 15}
